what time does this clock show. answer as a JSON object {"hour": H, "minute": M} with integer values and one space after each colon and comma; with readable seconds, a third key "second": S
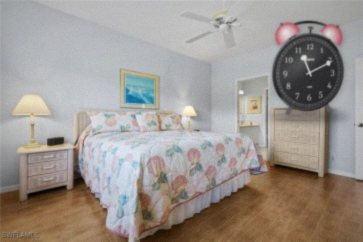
{"hour": 11, "minute": 11}
